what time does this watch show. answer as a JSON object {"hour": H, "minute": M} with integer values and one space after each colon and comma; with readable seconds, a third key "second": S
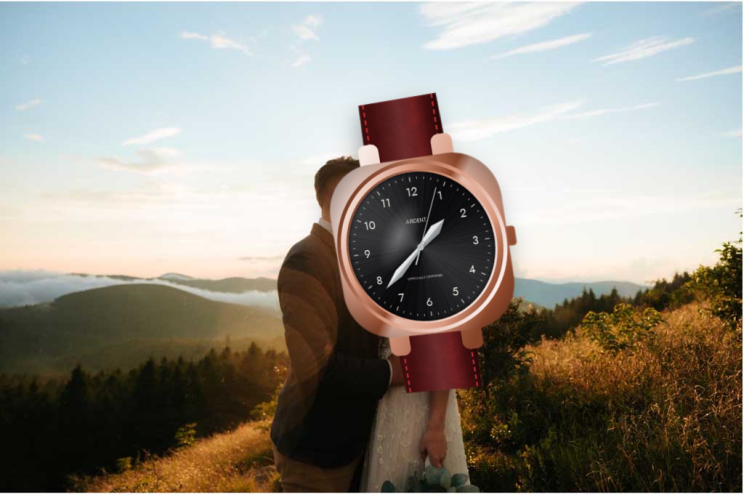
{"hour": 1, "minute": 38, "second": 4}
